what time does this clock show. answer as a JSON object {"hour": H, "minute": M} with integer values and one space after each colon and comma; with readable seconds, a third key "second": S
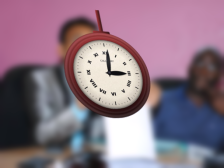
{"hour": 3, "minute": 1}
